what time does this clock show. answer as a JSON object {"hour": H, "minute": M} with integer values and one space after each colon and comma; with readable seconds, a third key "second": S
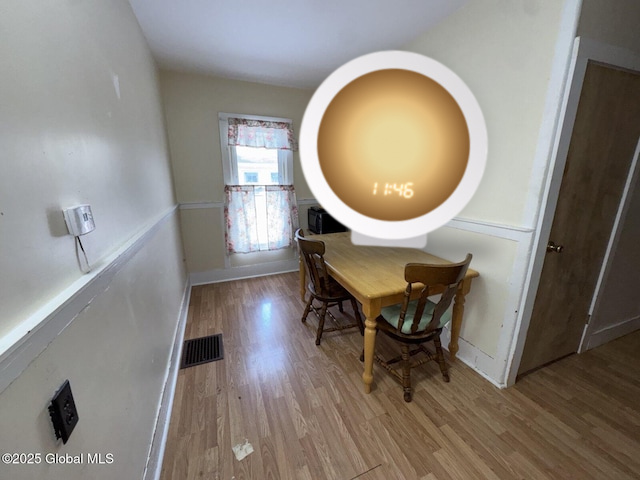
{"hour": 11, "minute": 46}
